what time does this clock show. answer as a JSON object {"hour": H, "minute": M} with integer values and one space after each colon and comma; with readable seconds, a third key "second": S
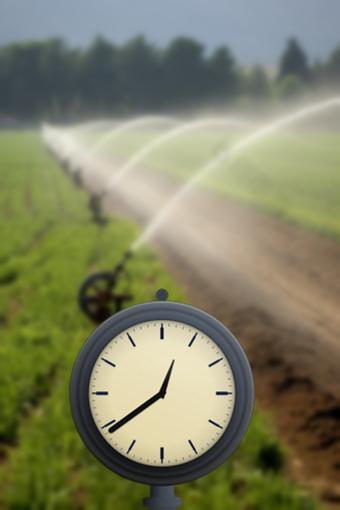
{"hour": 12, "minute": 39}
